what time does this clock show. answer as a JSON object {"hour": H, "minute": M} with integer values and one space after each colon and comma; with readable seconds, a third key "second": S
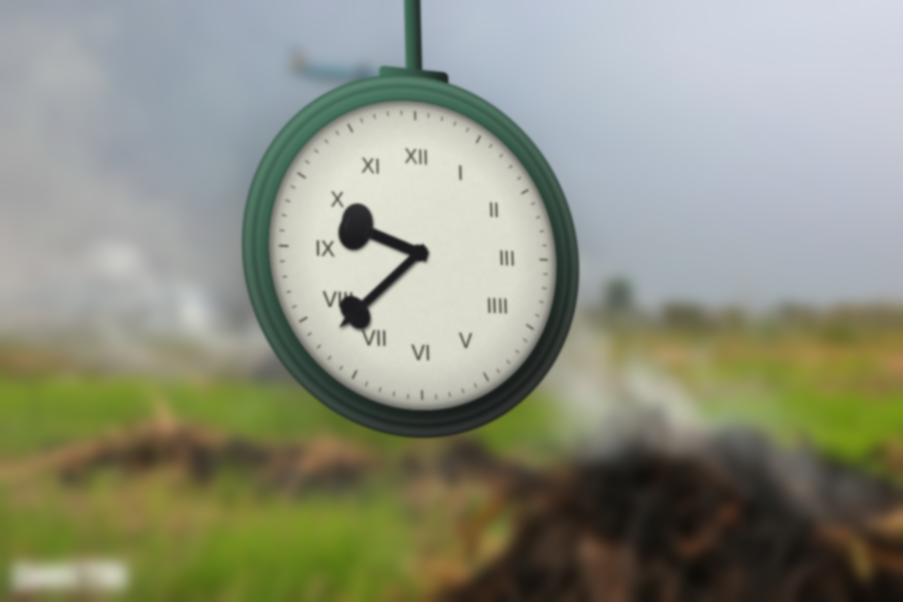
{"hour": 9, "minute": 38}
